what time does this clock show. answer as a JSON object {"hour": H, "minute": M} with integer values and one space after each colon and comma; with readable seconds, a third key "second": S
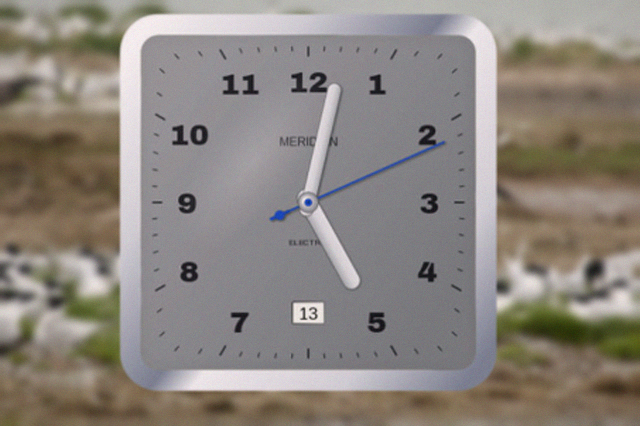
{"hour": 5, "minute": 2, "second": 11}
